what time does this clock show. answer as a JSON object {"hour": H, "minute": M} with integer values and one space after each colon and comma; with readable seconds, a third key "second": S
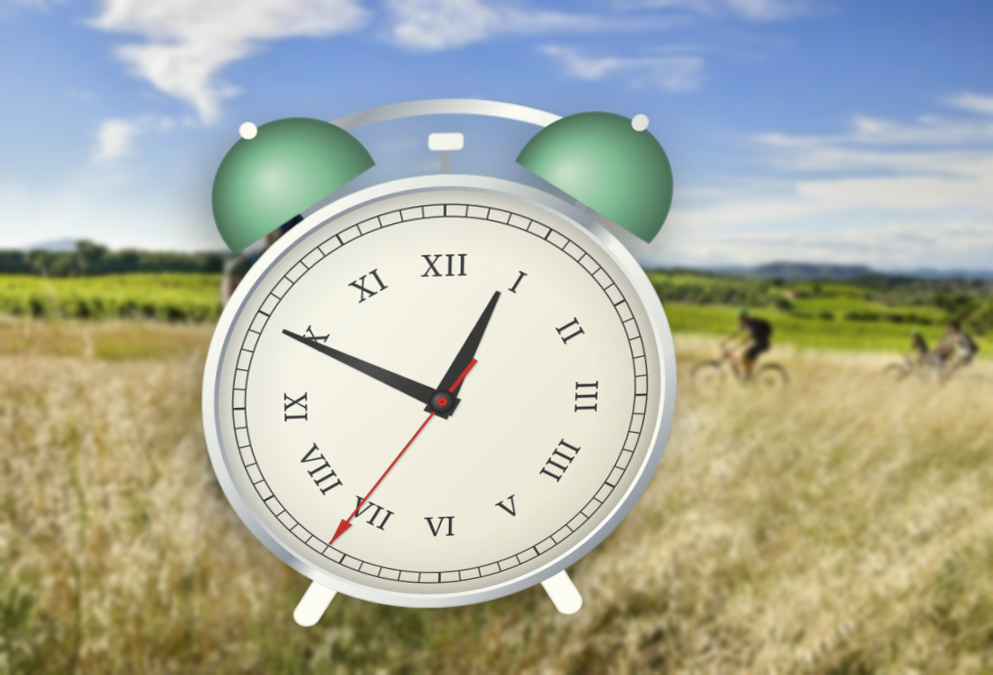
{"hour": 12, "minute": 49, "second": 36}
